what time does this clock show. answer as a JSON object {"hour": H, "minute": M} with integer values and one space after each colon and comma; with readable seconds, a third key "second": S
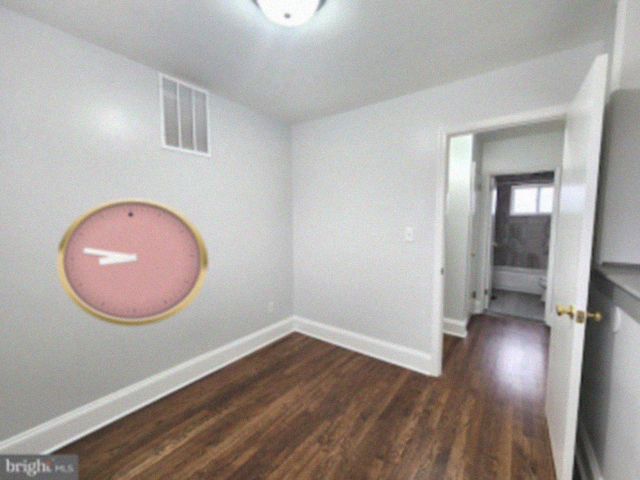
{"hour": 8, "minute": 47}
